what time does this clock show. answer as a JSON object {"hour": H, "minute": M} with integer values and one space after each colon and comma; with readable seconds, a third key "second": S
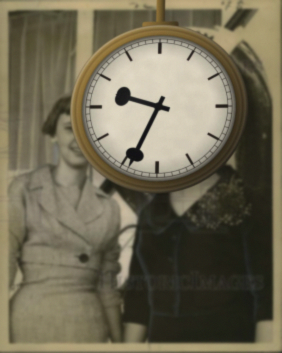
{"hour": 9, "minute": 34}
